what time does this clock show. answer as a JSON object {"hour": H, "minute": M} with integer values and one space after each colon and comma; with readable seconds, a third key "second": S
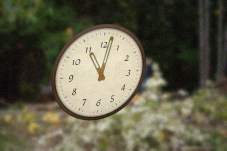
{"hour": 11, "minute": 2}
